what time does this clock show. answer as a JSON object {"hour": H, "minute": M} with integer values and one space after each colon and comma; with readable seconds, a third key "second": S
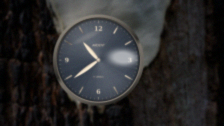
{"hour": 10, "minute": 39}
